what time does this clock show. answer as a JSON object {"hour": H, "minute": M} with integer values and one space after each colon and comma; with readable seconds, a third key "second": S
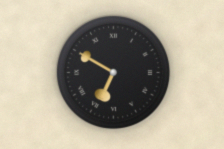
{"hour": 6, "minute": 50}
